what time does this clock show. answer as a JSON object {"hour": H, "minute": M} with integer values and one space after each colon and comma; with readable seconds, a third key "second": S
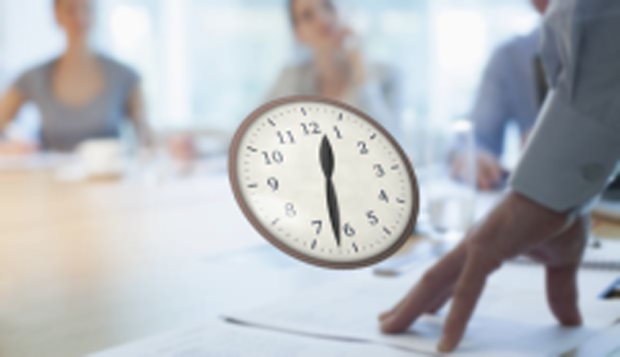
{"hour": 12, "minute": 32}
